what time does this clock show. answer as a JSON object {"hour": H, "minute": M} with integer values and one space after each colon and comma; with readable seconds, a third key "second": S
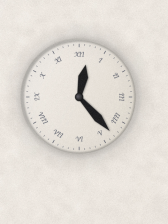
{"hour": 12, "minute": 23}
